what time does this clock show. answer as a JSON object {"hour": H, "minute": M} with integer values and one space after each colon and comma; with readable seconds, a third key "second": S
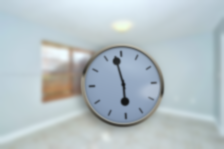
{"hour": 5, "minute": 58}
